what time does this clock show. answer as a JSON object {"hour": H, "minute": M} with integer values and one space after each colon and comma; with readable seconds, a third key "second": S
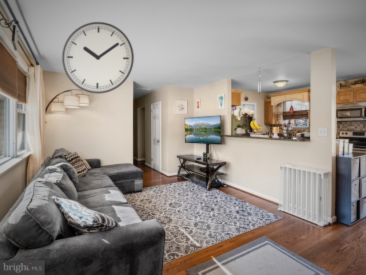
{"hour": 10, "minute": 9}
